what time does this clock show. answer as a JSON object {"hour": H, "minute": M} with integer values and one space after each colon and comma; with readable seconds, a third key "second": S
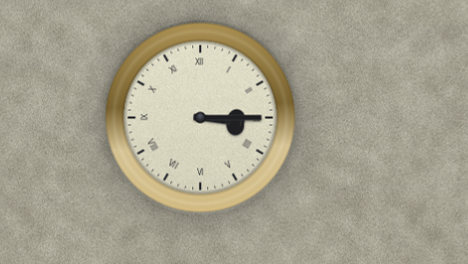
{"hour": 3, "minute": 15}
